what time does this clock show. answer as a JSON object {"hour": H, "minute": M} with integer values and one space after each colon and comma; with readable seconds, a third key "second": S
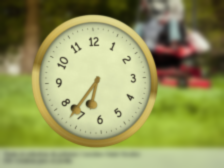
{"hour": 6, "minute": 37}
